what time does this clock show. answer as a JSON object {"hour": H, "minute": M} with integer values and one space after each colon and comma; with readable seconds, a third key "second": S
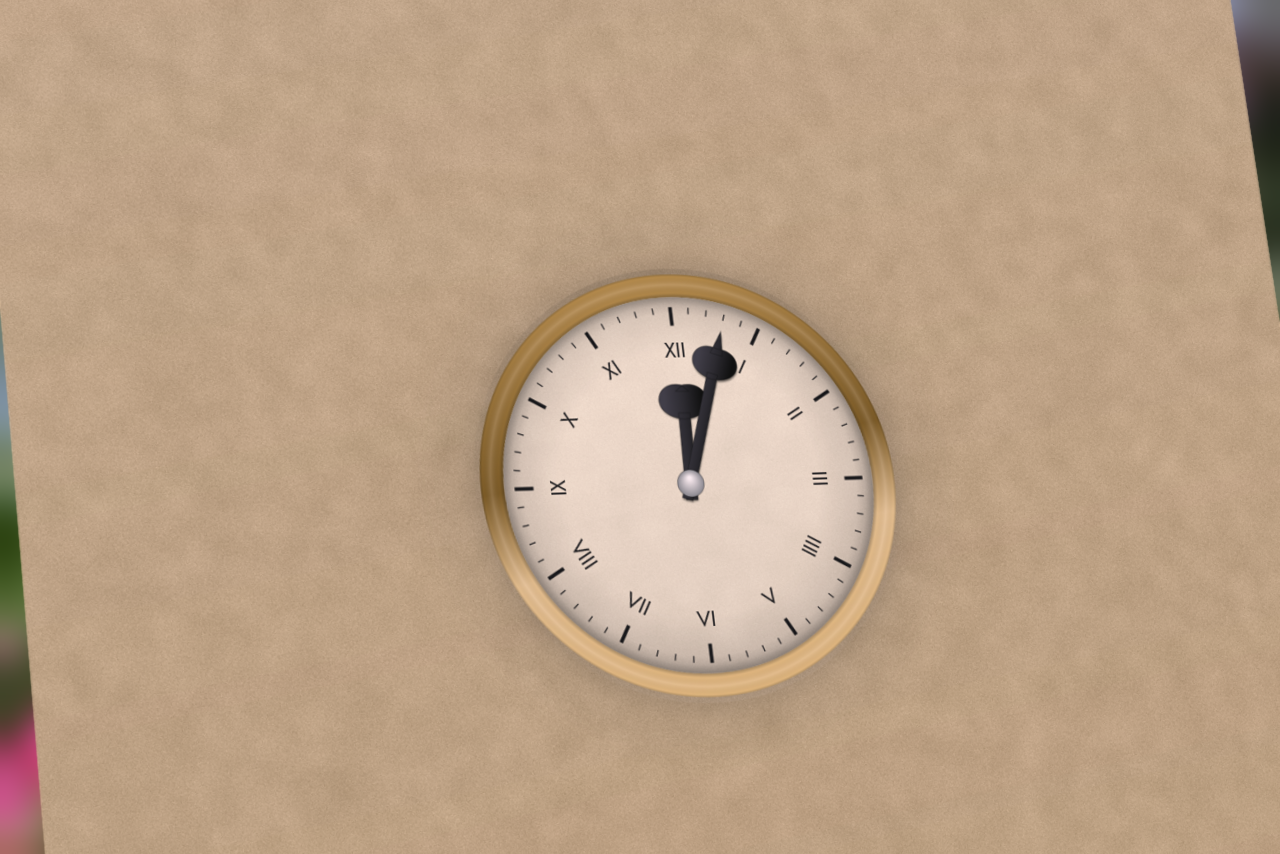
{"hour": 12, "minute": 3}
